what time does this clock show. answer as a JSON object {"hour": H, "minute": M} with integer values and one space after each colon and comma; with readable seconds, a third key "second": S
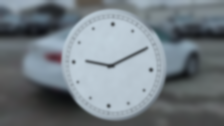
{"hour": 9, "minute": 10}
